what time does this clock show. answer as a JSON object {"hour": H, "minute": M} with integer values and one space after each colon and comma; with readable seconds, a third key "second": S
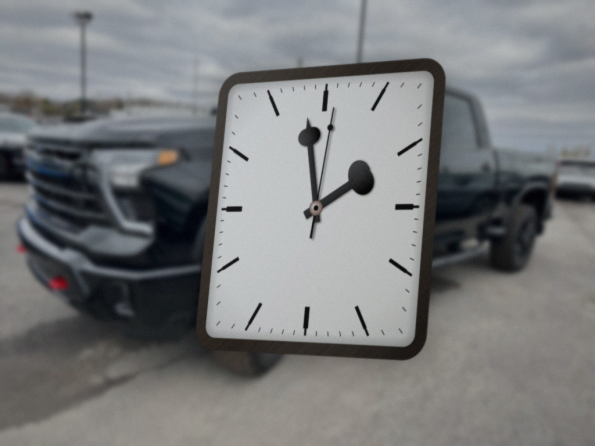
{"hour": 1, "minute": 58, "second": 1}
